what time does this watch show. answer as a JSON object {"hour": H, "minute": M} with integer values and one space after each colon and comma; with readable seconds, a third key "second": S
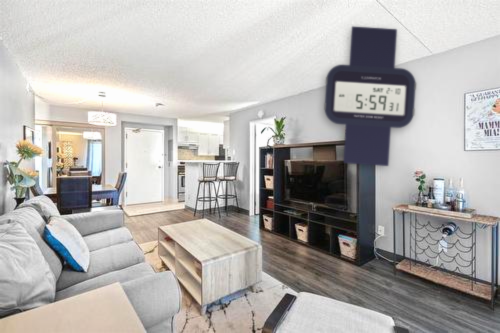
{"hour": 5, "minute": 59}
